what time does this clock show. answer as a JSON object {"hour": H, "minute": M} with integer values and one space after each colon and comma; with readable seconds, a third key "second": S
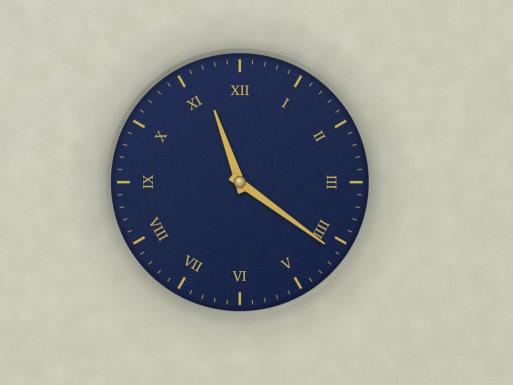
{"hour": 11, "minute": 21}
